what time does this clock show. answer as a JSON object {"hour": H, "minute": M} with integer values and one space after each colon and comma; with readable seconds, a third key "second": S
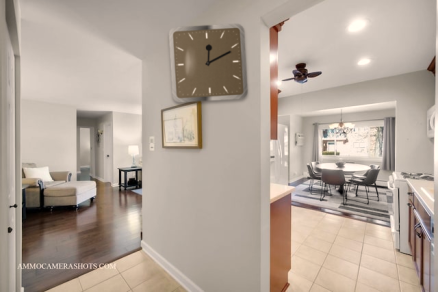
{"hour": 12, "minute": 11}
